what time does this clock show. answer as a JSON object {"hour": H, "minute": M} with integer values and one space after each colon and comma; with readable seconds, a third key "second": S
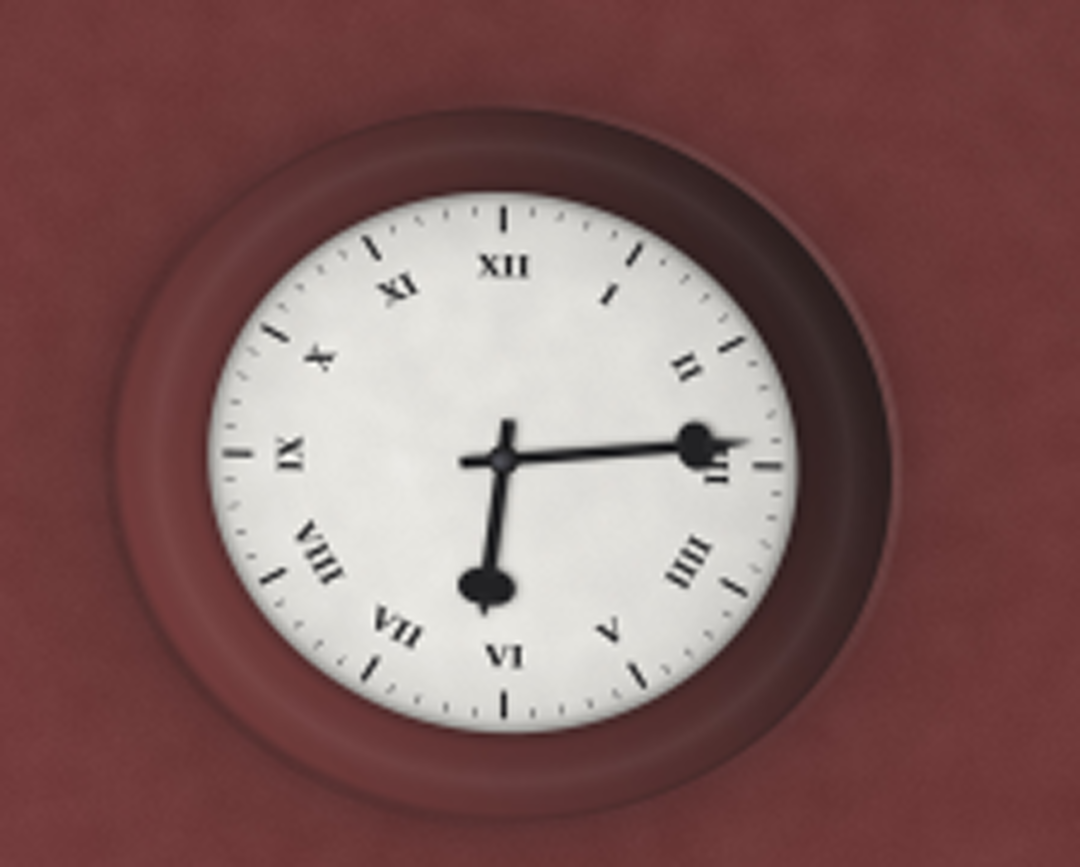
{"hour": 6, "minute": 14}
